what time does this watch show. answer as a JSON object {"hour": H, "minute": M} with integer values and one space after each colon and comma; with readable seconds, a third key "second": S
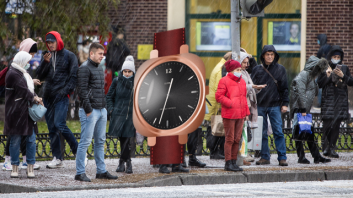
{"hour": 12, "minute": 33}
